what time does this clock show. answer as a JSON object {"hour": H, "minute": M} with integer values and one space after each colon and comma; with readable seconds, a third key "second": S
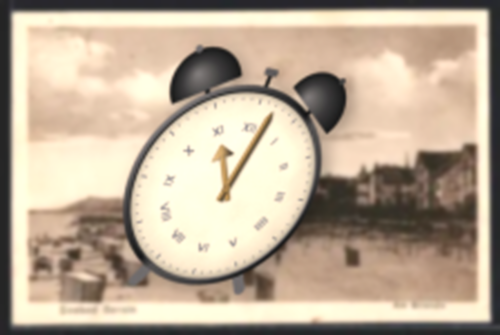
{"hour": 11, "minute": 2}
